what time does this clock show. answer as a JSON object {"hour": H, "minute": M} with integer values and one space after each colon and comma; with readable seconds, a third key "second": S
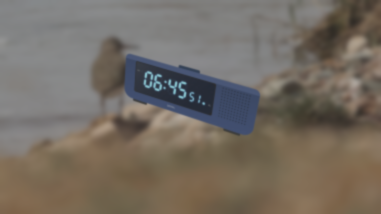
{"hour": 6, "minute": 45}
